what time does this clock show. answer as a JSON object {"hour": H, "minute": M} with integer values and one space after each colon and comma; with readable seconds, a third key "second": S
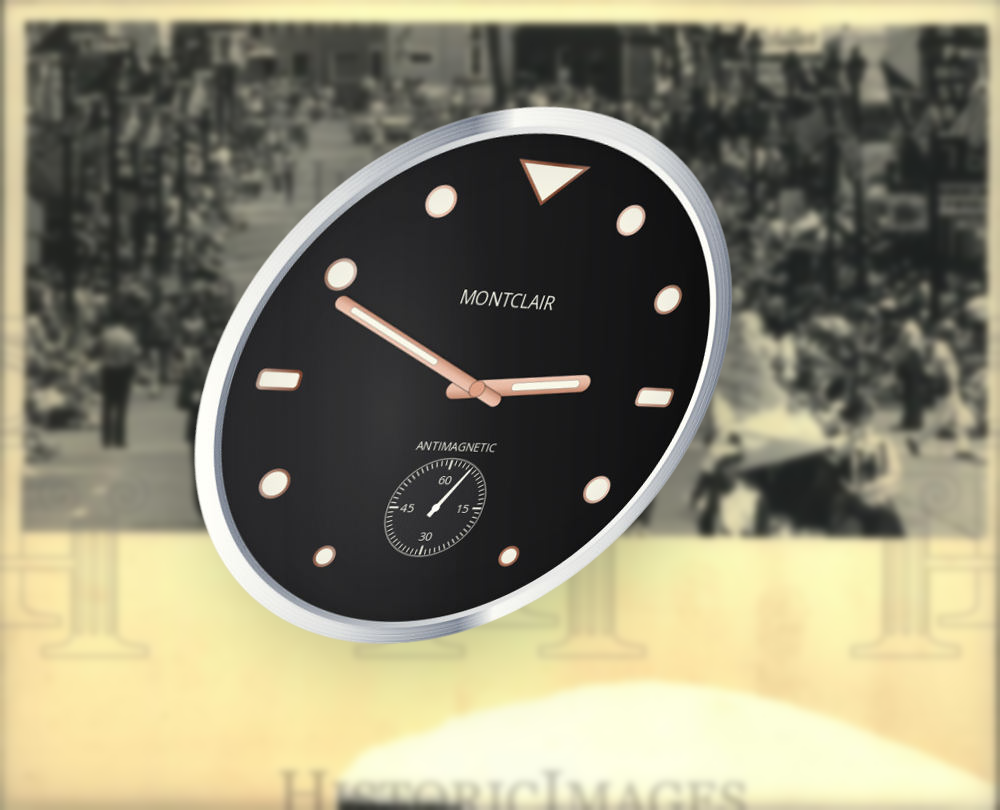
{"hour": 2, "minute": 49, "second": 5}
